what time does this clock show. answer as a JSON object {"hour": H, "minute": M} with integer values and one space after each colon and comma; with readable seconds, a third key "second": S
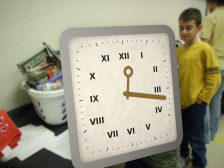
{"hour": 12, "minute": 17}
